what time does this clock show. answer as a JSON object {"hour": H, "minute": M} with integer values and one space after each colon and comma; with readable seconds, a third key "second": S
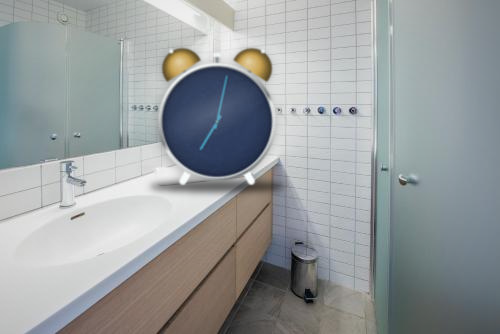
{"hour": 7, "minute": 2}
